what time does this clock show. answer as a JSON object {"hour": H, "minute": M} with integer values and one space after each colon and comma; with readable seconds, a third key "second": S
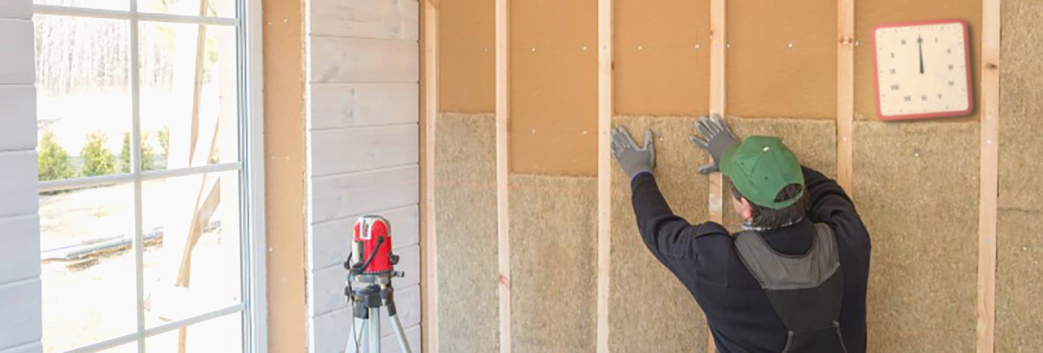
{"hour": 12, "minute": 0}
